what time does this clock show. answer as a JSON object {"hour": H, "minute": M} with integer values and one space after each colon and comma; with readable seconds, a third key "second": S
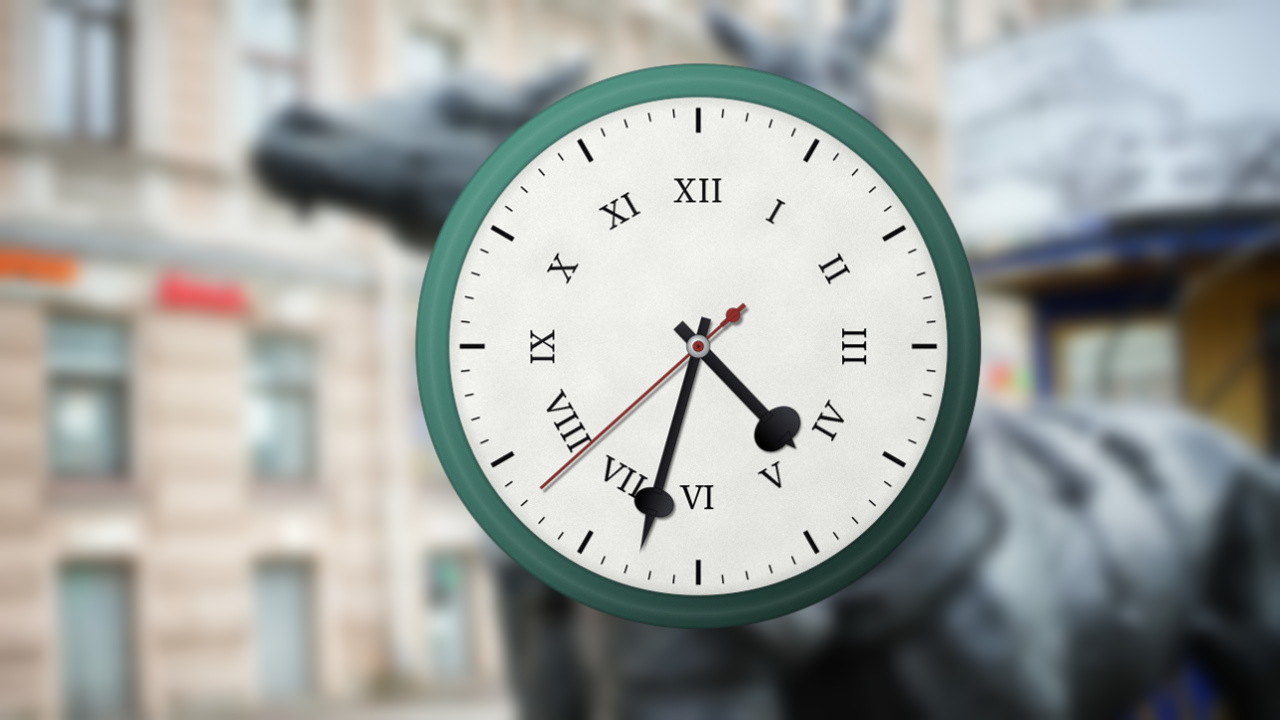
{"hour": 4, "minute": 32, "second": 38}
